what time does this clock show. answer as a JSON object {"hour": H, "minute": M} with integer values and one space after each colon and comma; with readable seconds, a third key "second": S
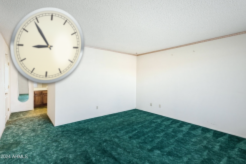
{"hour": 8, "minute": 54}
